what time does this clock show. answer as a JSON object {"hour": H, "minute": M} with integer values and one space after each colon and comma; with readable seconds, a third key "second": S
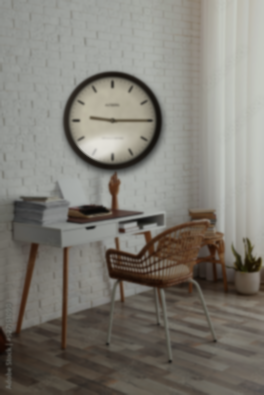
{"hour": 9, "minute": 15}
